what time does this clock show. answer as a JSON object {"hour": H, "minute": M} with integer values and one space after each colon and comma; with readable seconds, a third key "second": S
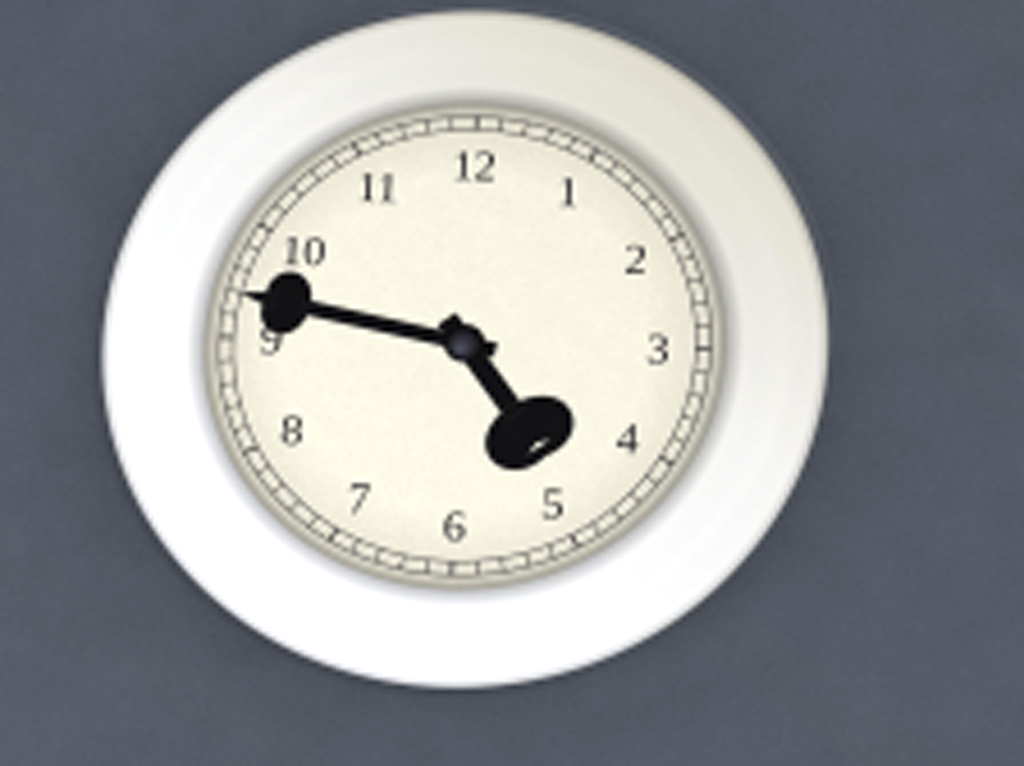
{"hour": 4, "minute": 47}
